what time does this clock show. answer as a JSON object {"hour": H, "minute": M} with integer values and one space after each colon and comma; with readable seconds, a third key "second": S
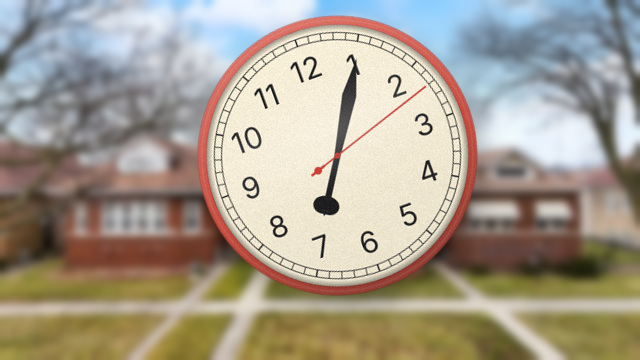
{"hour": 7, "minute": 5, "second": 12}
